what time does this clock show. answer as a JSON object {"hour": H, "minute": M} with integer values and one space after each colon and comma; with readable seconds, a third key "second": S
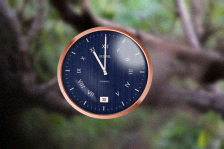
{"hour": 11, "minute": 0}
